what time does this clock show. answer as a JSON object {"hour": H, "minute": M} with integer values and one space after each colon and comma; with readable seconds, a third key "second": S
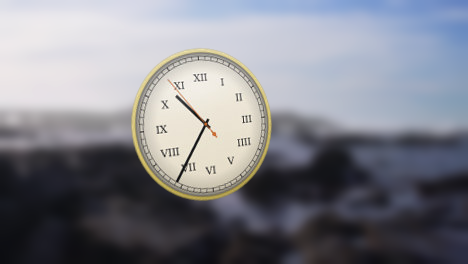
{"hour": 10, "minute": 35, "second": 54}
